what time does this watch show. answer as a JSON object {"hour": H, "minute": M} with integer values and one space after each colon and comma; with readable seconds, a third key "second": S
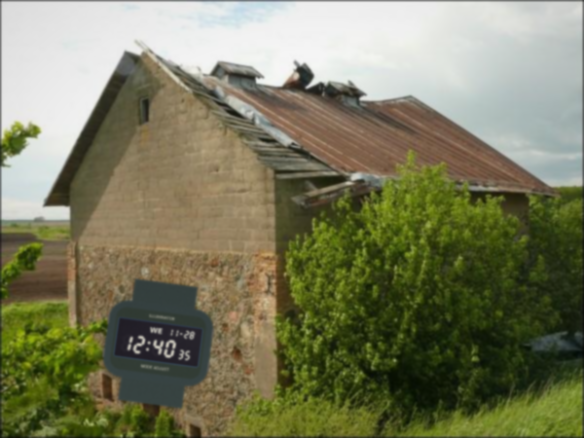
{"hour": 12, "minute": 40}
